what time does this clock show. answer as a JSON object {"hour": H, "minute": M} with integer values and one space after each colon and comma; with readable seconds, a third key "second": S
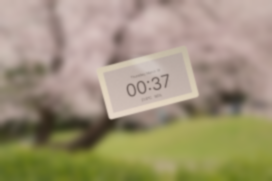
{"hour": 0, "minute": 37}
